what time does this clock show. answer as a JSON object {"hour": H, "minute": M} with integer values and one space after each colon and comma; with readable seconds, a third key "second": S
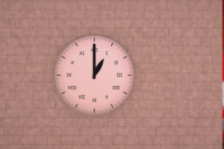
{"hour": 1, "minute": 0}
